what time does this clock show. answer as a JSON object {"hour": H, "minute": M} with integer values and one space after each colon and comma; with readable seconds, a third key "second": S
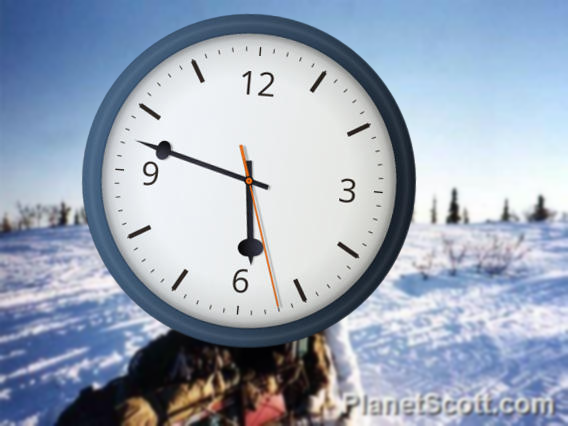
{"hour": 5, "minute": 47, "second": 27}
